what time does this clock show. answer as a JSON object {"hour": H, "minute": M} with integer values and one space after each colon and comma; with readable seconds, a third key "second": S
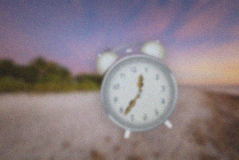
{"hour": 12, "minute": 38}
